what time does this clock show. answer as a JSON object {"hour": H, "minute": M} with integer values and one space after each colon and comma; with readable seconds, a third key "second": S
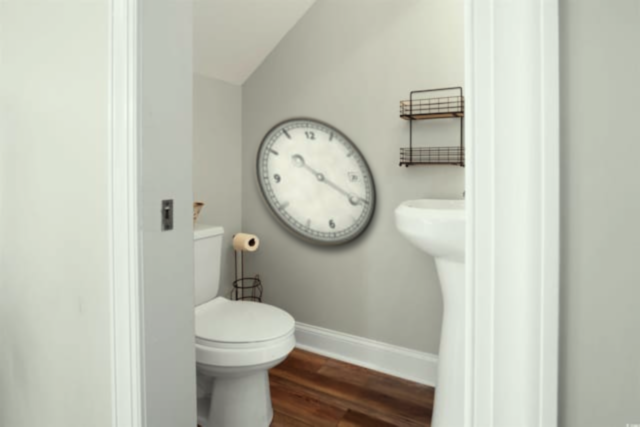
{"hour": 10, "minute": 21}
